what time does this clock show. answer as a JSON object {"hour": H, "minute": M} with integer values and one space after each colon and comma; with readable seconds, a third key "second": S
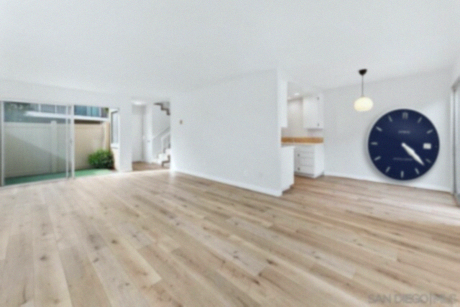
{"hour": 4, "minute": 22}
